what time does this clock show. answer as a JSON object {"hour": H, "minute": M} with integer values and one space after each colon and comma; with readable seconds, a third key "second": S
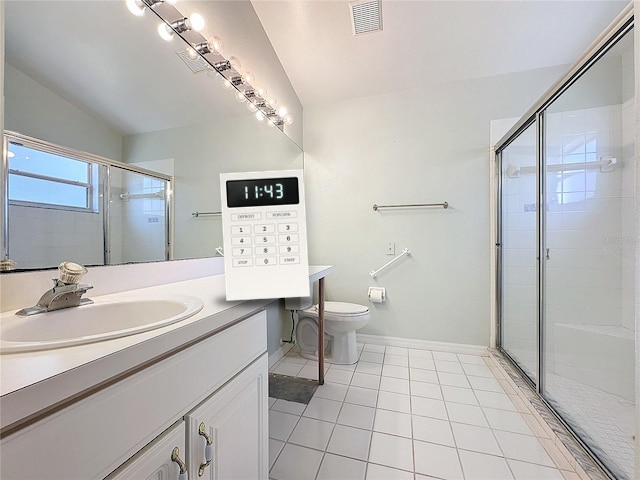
{"hour": 11, "minute": 43}
